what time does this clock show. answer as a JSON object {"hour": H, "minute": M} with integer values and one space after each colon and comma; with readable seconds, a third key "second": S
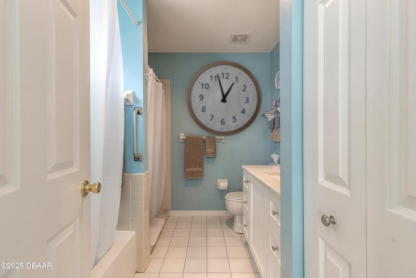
{"hour": 12, "minute": 57}
